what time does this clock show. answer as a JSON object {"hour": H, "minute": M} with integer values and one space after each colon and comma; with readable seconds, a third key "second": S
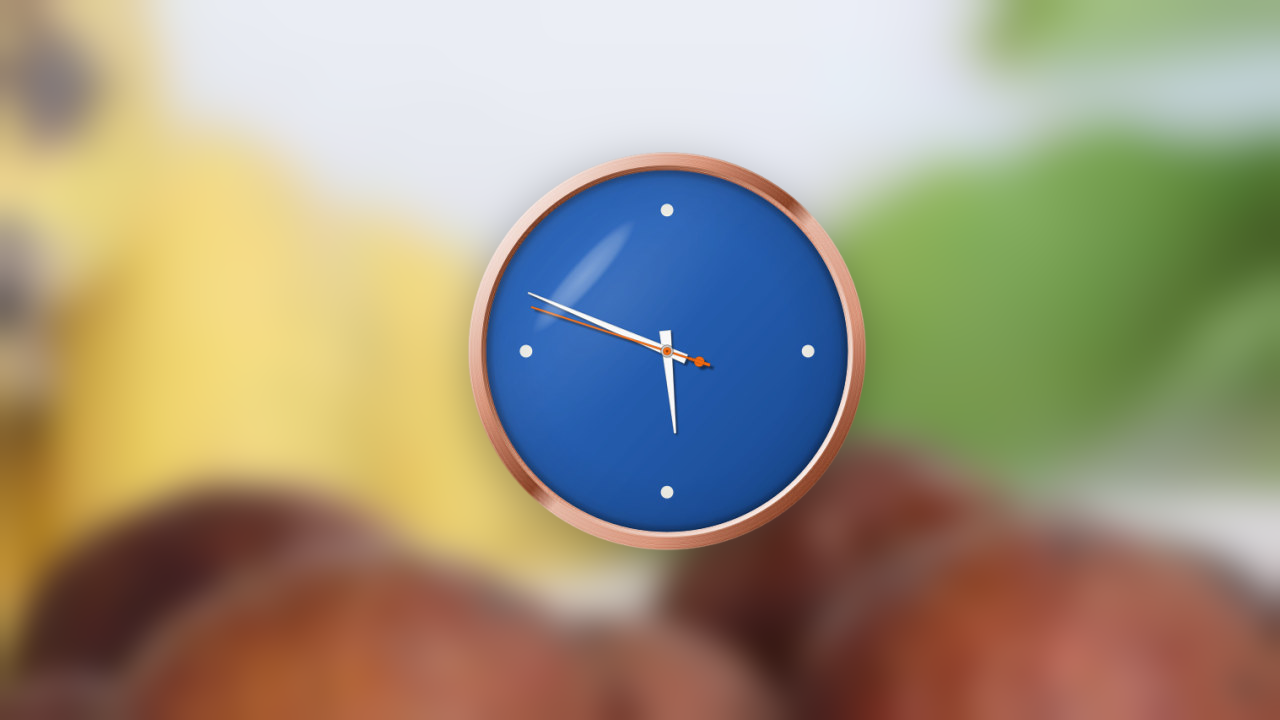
{"hour": 5, "minute": 48, "second": 48}
